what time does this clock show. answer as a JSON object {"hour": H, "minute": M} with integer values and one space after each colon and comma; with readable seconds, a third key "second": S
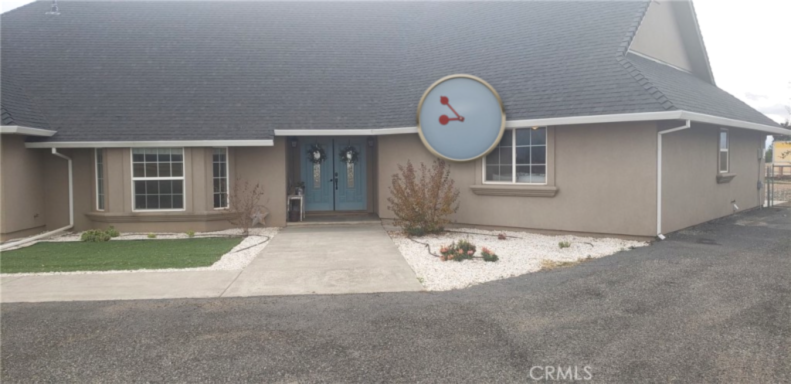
{"hour": 8, "minute": 53}
